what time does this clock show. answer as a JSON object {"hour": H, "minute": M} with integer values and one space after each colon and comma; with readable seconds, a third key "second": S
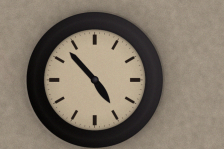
{"hour": 4, "minute": 53}
